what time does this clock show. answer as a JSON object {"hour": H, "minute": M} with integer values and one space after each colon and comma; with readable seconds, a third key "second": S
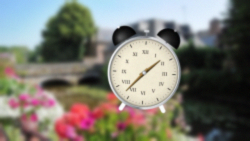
{"hour": 1, "minute": 37}
